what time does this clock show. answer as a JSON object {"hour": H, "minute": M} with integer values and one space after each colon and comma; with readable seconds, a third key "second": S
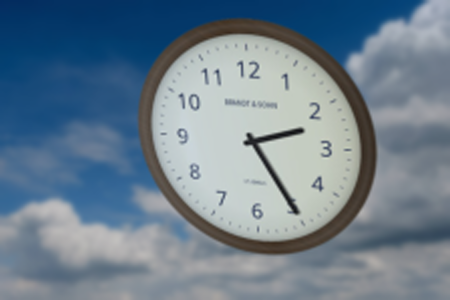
{"hour": 2, "minute": 25}
